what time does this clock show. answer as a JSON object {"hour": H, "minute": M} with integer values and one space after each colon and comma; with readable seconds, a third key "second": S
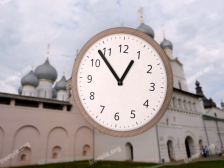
{"hour": 12, "minute": 53}
